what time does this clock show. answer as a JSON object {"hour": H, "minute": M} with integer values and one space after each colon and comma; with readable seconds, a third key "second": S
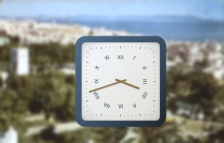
{"hour": 3, "minute": 42}
